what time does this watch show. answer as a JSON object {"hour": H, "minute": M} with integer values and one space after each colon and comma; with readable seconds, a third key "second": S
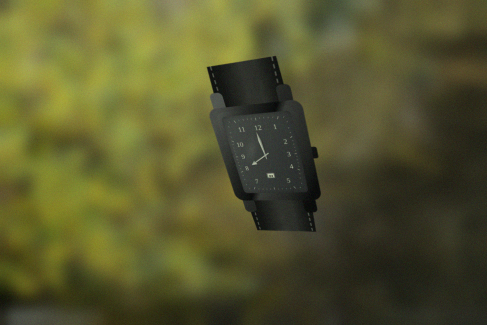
{"hour": 7, "minute": 59}
